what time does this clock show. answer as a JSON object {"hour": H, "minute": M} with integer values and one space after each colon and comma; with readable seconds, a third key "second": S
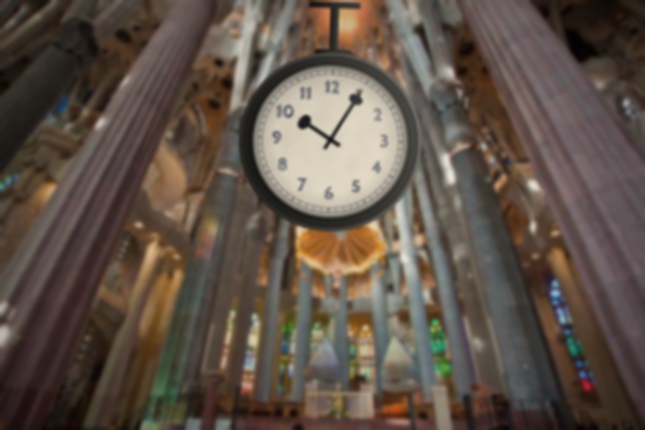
{"hour": 10, "minute": 5}
